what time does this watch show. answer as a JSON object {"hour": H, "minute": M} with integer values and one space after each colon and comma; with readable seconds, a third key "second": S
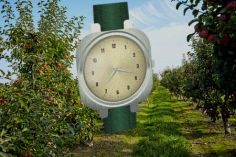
{"hour": 7, "minute": 18}
